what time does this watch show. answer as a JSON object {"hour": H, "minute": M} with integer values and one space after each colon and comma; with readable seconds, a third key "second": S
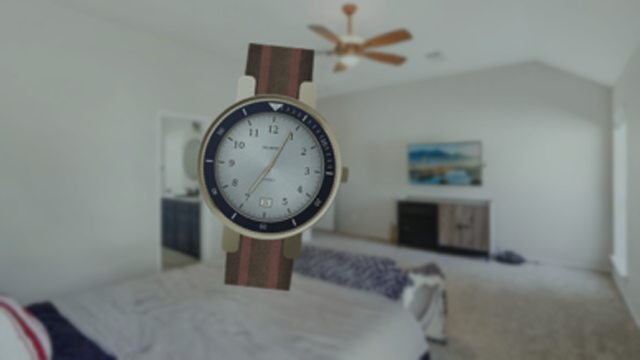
{"hour": 7, "minute": 4}
